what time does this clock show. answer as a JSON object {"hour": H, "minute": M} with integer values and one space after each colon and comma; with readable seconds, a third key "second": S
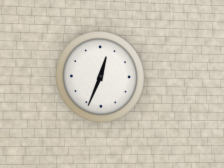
{"hour": 12, "minute": 34}
